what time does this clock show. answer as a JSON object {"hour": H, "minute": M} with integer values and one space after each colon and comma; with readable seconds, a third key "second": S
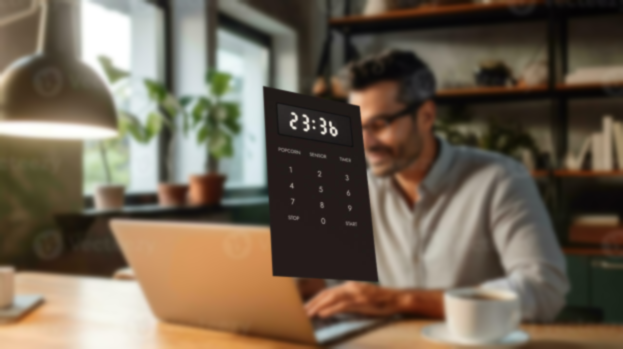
{"hour": 23, "minute": 36}
